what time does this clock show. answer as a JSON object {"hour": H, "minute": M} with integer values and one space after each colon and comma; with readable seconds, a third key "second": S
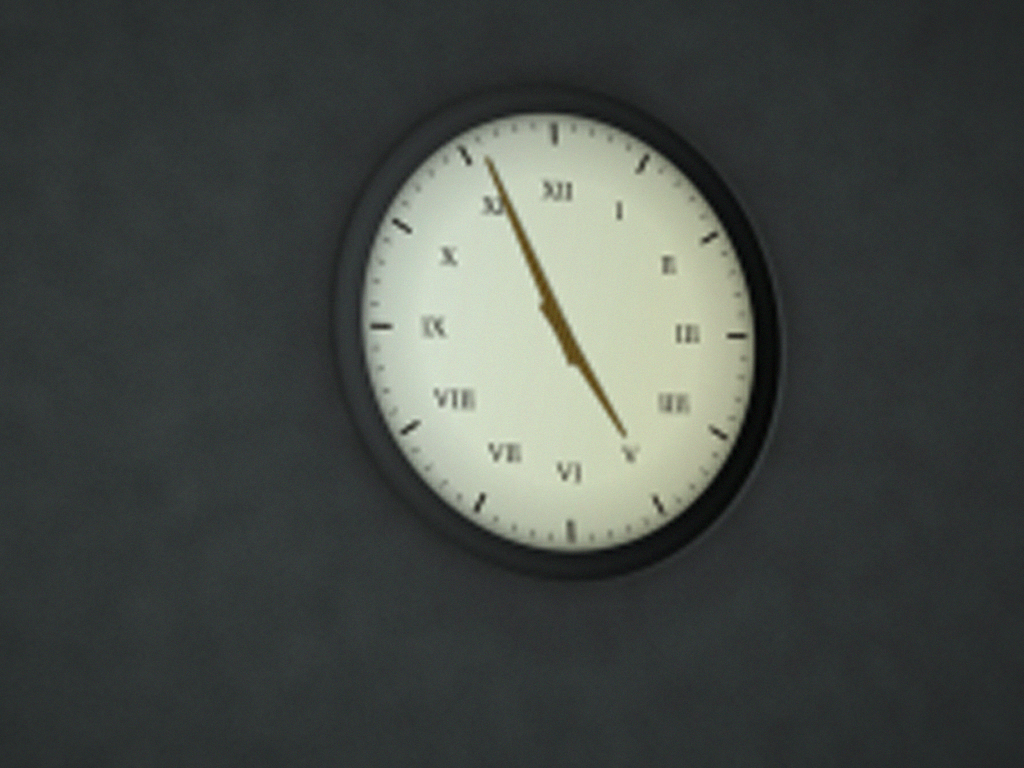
{"hour": 4, "minute": 56}
